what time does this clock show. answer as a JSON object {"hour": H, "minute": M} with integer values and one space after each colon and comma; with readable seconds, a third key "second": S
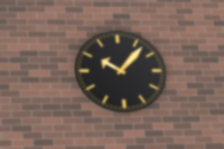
{"hour": 10, "minute": 7}
